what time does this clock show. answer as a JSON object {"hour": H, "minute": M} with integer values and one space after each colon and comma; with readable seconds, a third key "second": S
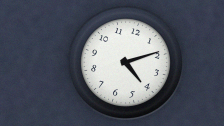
{"hour": 4, "minute": 9}
